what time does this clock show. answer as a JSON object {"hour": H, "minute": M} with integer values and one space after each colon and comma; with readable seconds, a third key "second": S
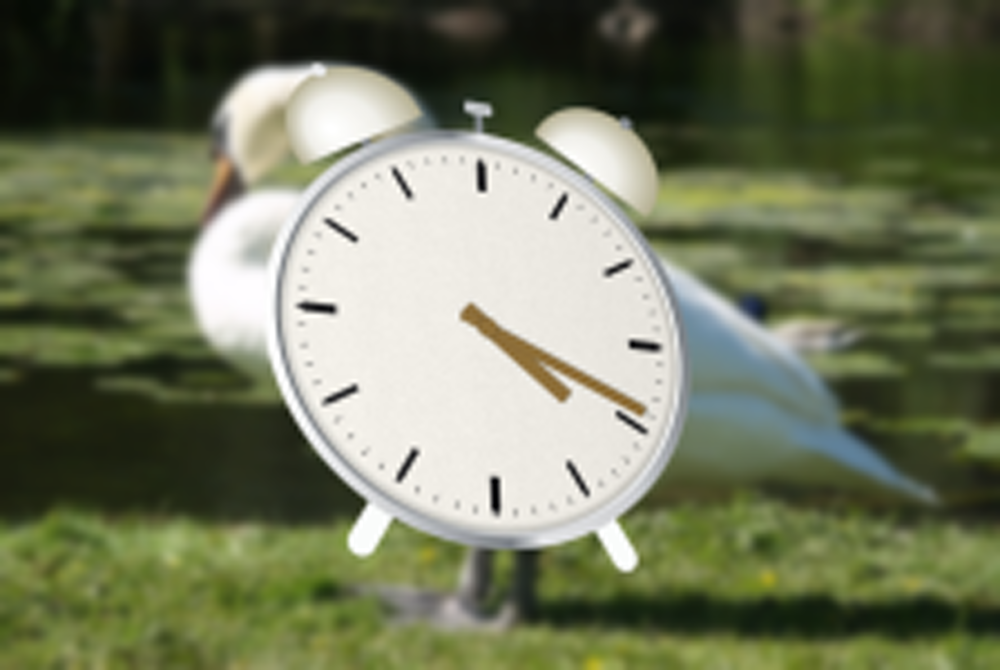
{"hour": 4, "minute": 19}
